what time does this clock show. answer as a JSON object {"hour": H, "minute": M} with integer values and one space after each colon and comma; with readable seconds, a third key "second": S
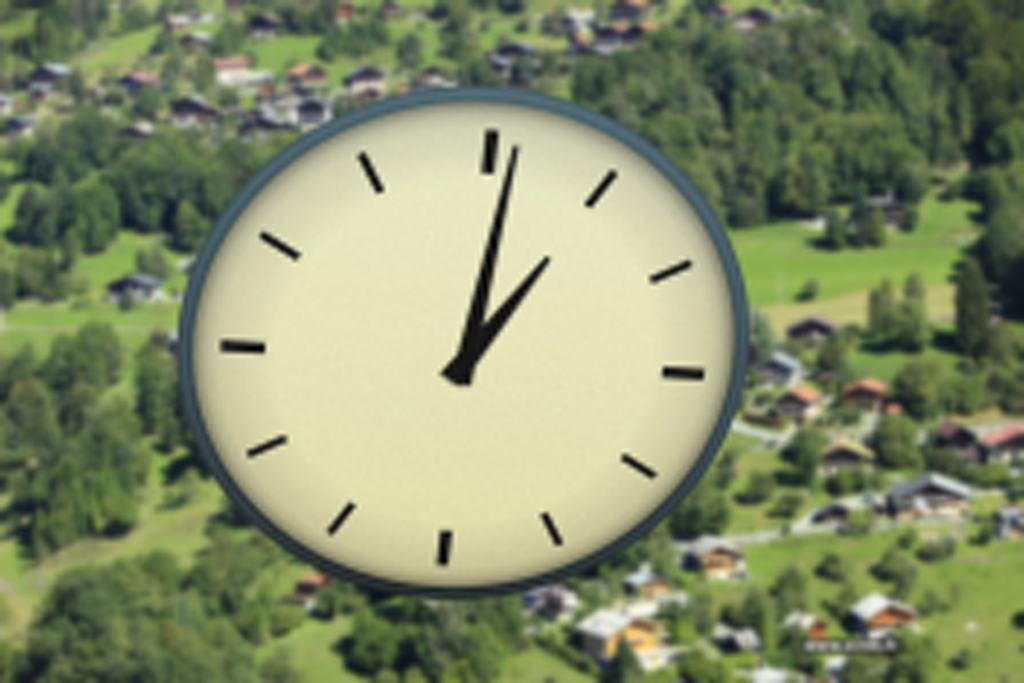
{"hour": 1, "minute": 1}
